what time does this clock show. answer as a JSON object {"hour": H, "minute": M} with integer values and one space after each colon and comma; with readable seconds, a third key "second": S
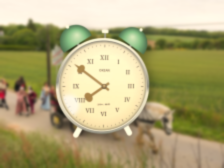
{"hour": 7, "minute": 51}
